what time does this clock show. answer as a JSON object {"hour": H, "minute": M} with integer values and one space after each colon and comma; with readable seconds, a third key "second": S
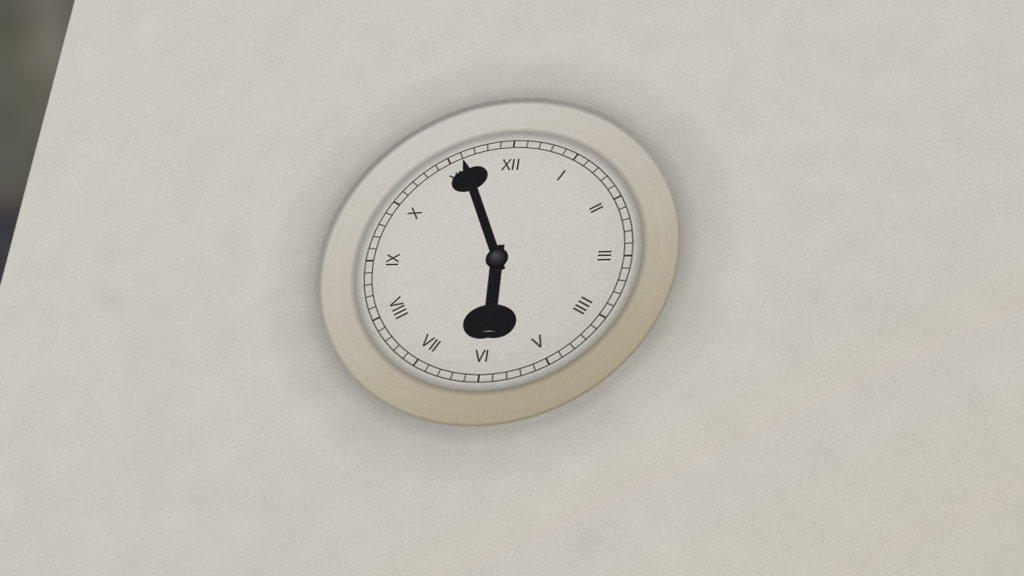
{"hour": 5, "minute": 56}
